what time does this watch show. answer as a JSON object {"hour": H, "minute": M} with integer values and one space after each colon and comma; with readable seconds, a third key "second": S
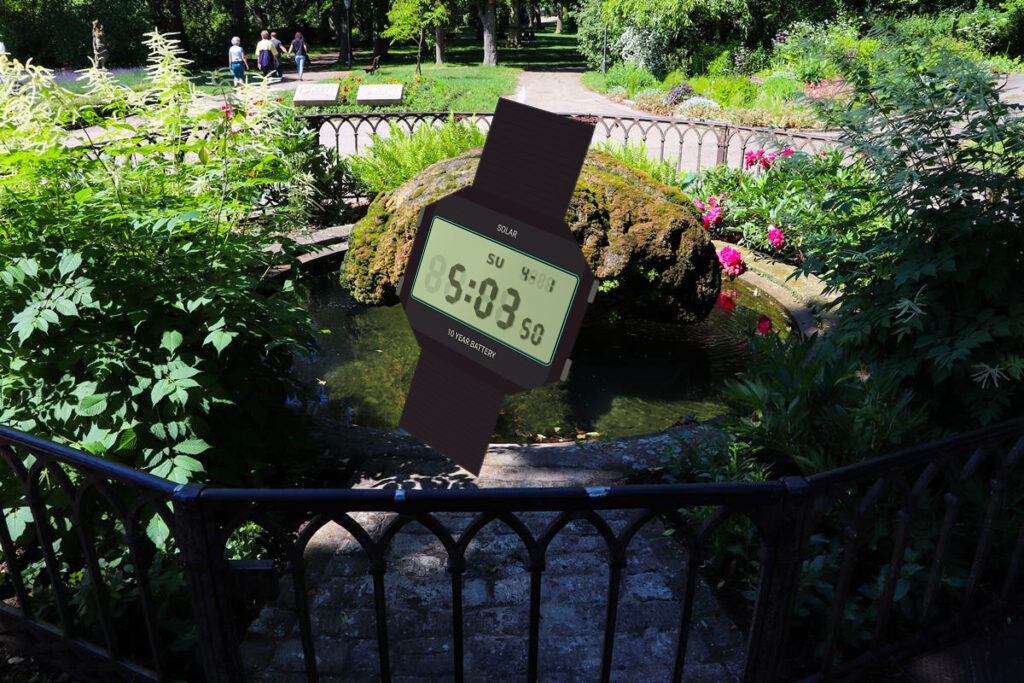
{"hour": 5, "minute": 3, "second": 50}
